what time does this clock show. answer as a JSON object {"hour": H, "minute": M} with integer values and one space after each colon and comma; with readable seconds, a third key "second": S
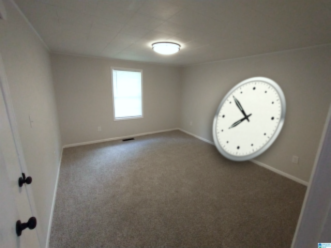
{"hour": 7, "minute": 52}
